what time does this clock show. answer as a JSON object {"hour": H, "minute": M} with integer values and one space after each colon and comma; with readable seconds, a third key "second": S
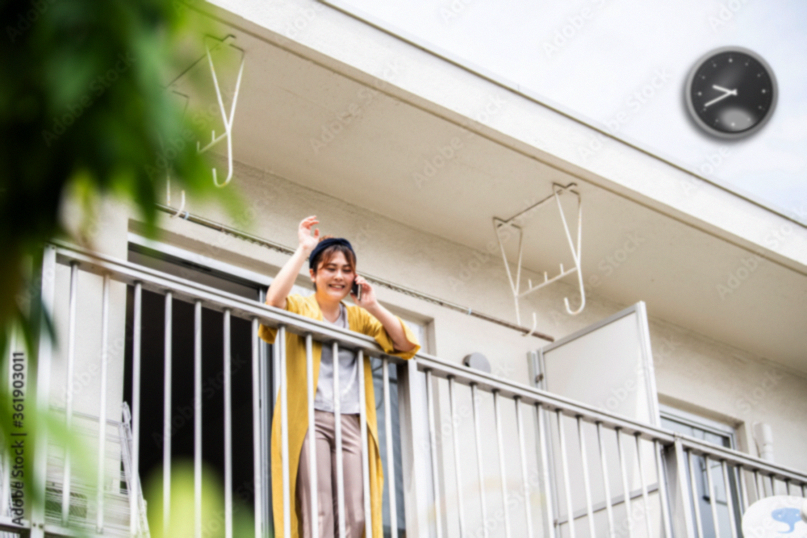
{"hour": 9, "minute": 41}
